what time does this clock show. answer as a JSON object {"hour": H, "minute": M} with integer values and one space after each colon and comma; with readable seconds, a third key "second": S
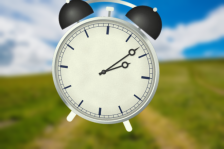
{"hour": 2, "minute": 8}
